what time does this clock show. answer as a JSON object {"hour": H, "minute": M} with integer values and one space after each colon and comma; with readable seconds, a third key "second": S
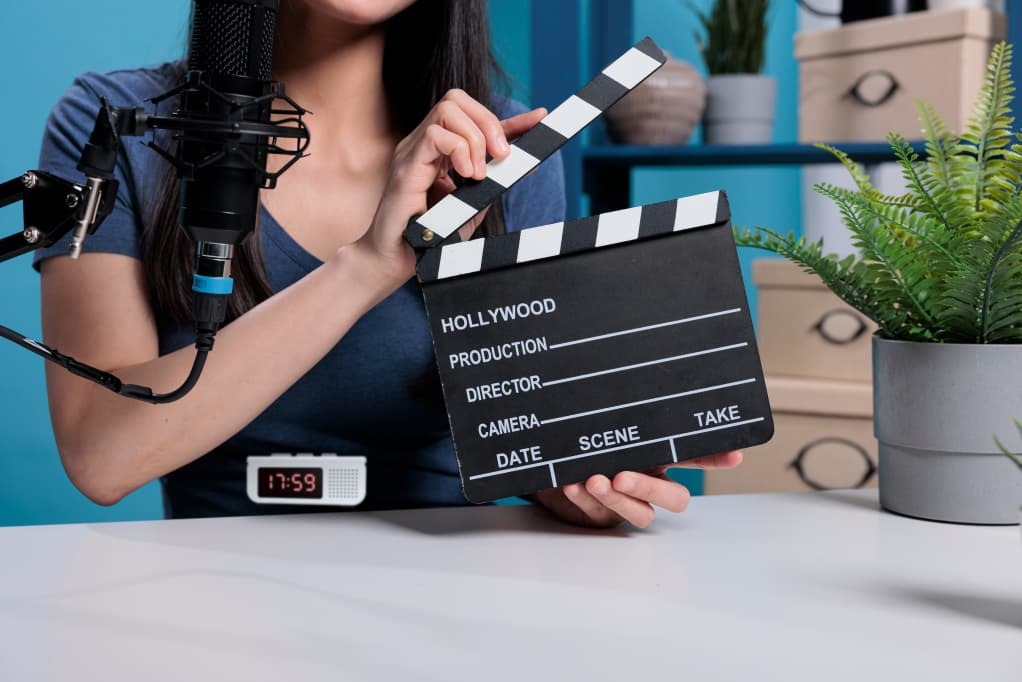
{"hour": 17, "minute": 59}
